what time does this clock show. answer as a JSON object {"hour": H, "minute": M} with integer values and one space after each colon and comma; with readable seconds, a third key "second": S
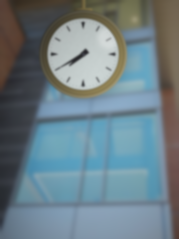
{"hour": 7, "minute": 40}
